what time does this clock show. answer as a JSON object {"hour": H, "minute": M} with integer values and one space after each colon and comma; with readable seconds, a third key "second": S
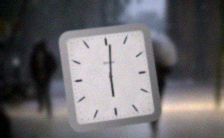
{"hour": 6, "minute": 1}
